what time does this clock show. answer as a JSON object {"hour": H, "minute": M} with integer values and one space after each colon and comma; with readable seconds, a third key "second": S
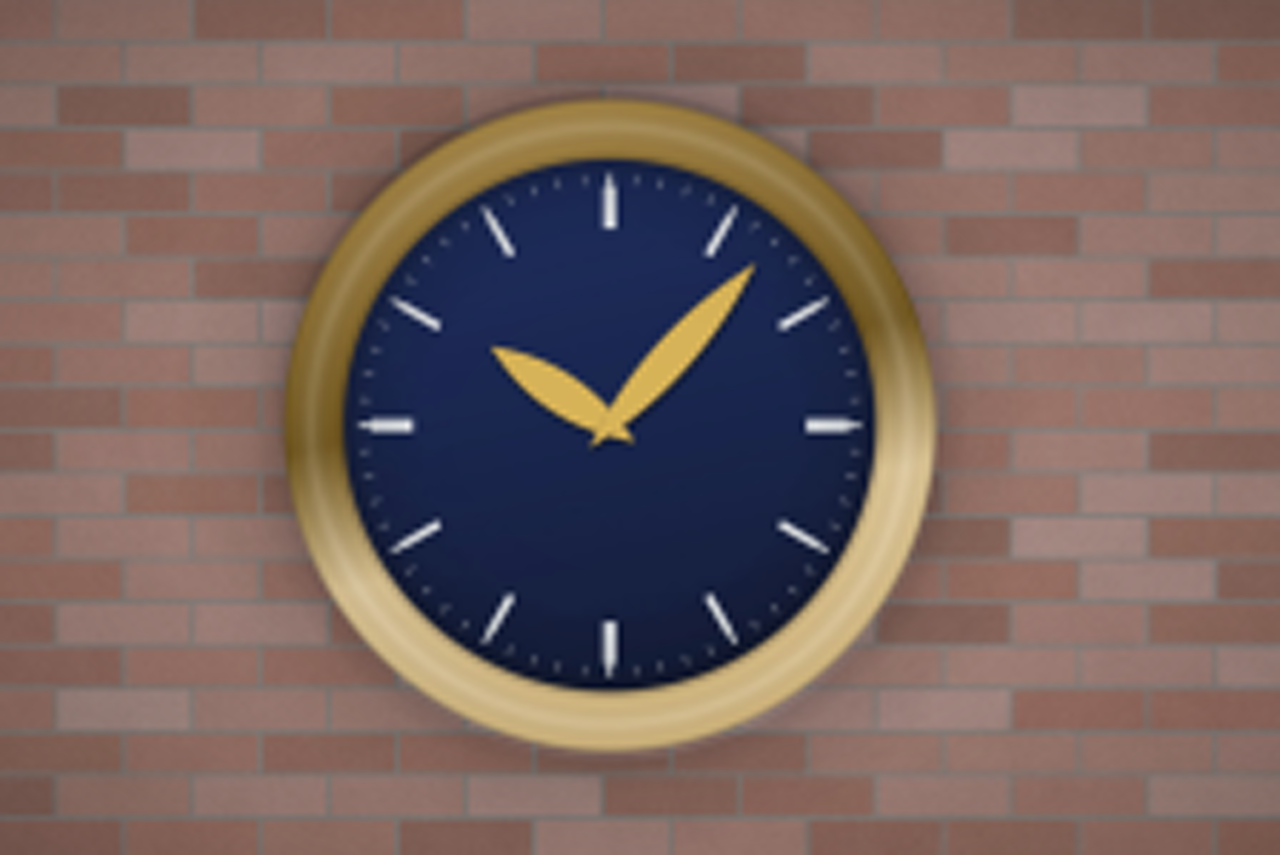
{"hour": 10, "minute": 7}
